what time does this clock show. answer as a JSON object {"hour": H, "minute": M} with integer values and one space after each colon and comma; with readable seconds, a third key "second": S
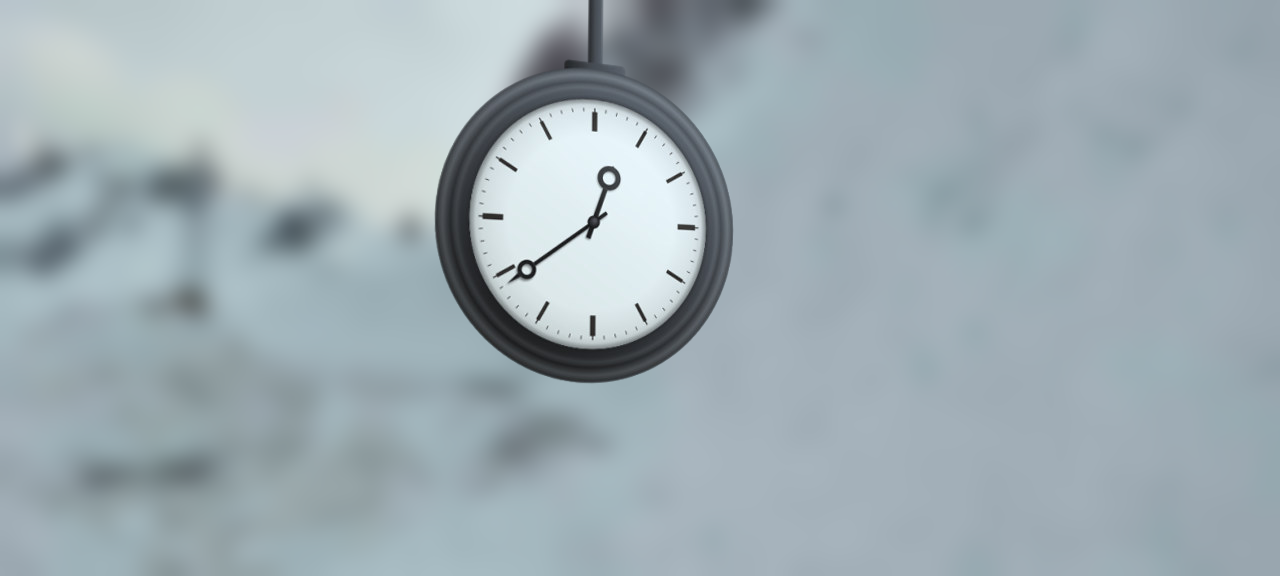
{"hour": 12, "minute": 39}
